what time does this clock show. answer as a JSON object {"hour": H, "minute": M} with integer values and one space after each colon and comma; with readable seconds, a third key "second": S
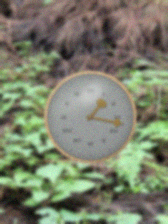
{"hour": 1, "minute": 17}
